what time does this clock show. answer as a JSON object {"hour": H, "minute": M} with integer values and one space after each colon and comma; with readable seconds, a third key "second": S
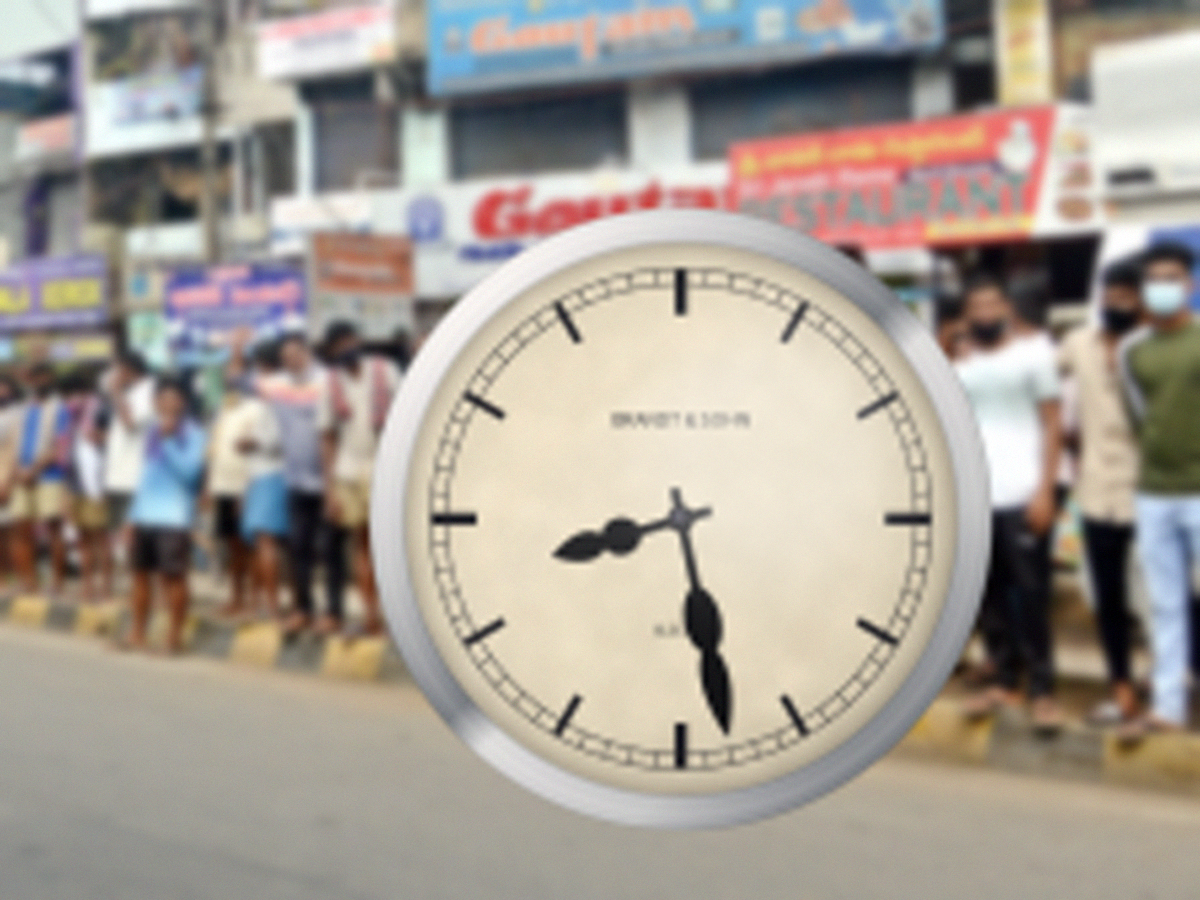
{"hour": 8, "minute": 28}
